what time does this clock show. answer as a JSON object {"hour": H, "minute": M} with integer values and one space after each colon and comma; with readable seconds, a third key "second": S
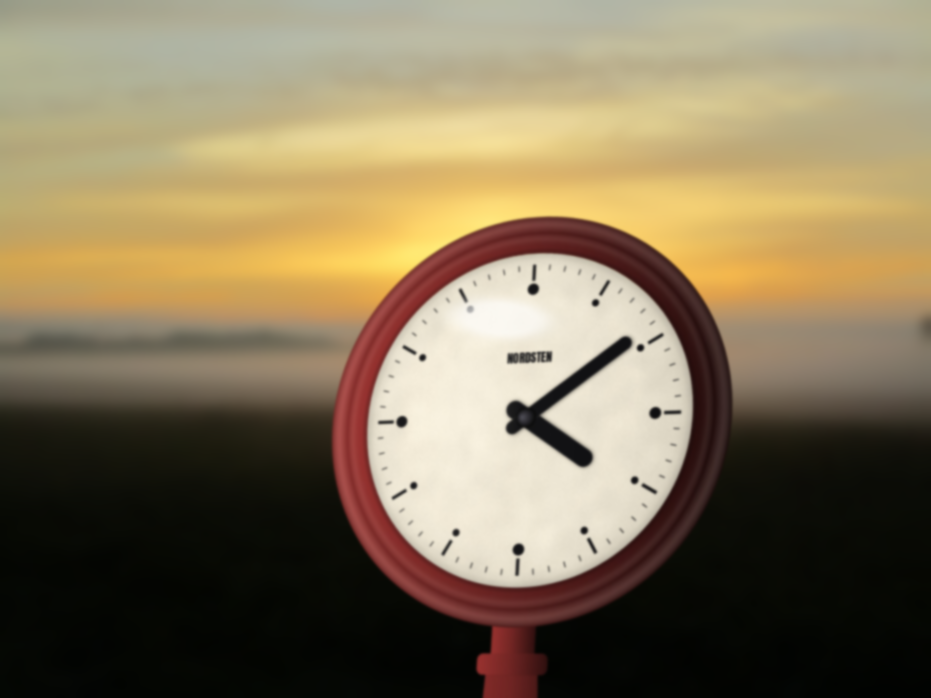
{"hour": 4, "minute": 9}
